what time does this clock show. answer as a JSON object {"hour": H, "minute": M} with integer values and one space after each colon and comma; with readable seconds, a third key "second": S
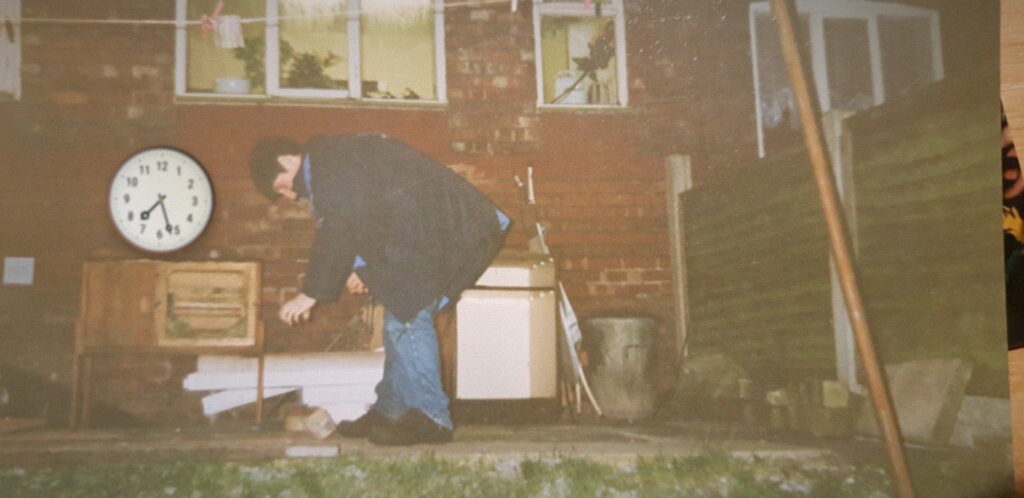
{"hour": 7, "minute": 27}
